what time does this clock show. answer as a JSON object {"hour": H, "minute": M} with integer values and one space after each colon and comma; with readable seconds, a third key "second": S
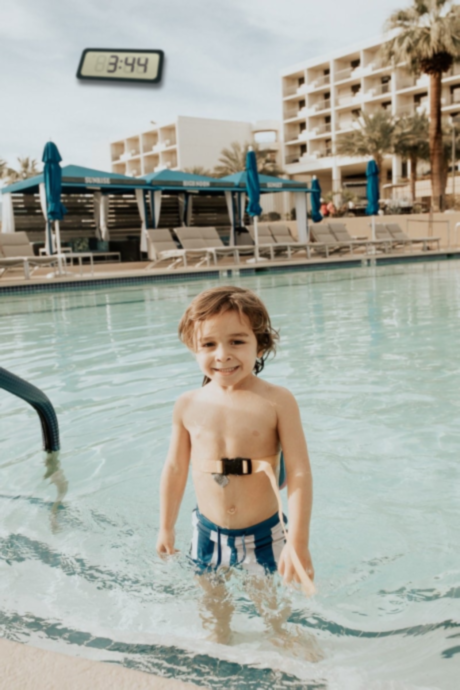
{"hour": 3, "minute": 44}
